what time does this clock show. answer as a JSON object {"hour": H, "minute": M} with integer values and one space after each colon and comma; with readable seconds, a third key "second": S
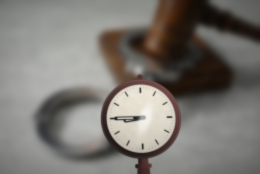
{"hour": 8, "minute": 45}
